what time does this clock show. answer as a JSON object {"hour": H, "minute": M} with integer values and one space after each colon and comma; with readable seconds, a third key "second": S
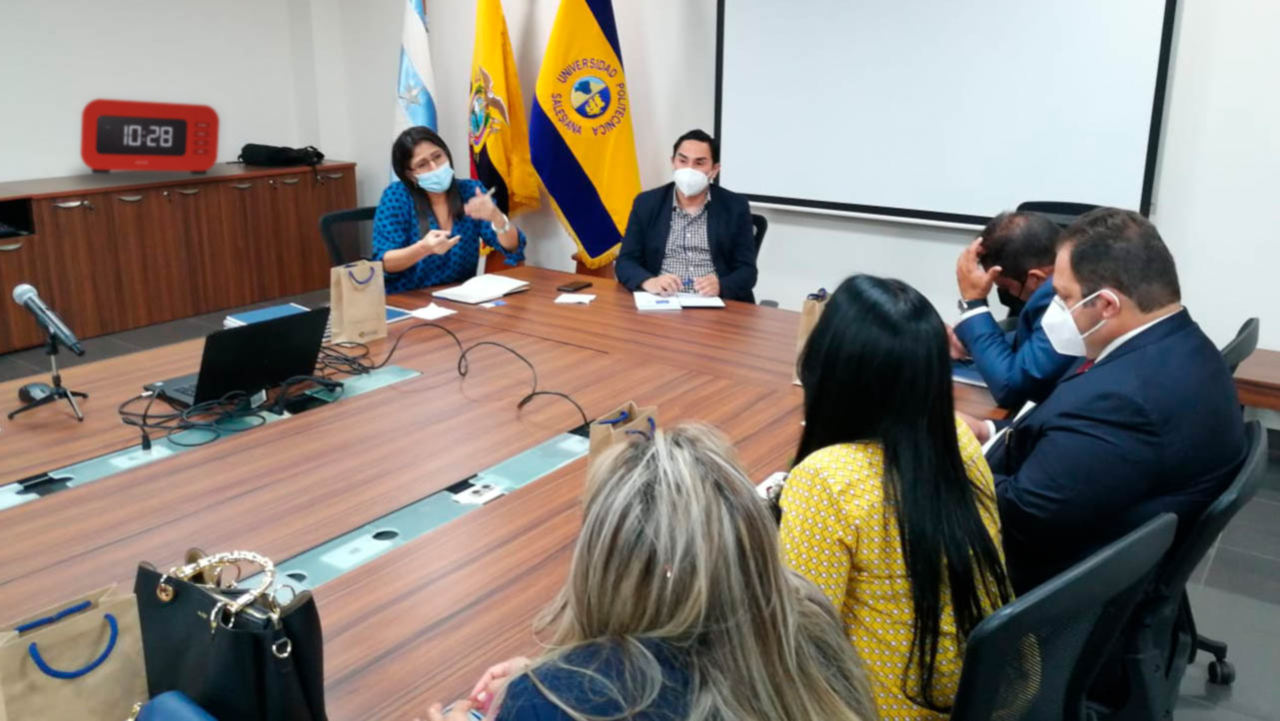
{"hour": 10, "minute": 28}
